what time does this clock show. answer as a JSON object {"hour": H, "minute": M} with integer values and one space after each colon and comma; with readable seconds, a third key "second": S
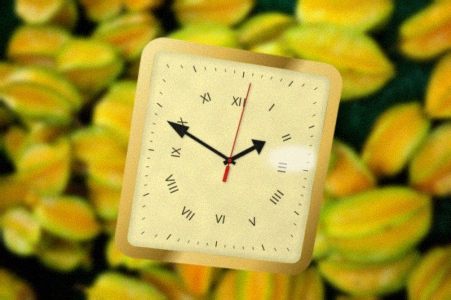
{"hour": 1, "minute": 49, "second": 1}
